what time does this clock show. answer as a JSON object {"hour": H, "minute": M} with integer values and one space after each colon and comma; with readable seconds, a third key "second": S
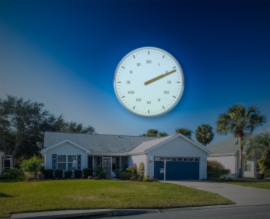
{"hour": 2, "minute": 11}
